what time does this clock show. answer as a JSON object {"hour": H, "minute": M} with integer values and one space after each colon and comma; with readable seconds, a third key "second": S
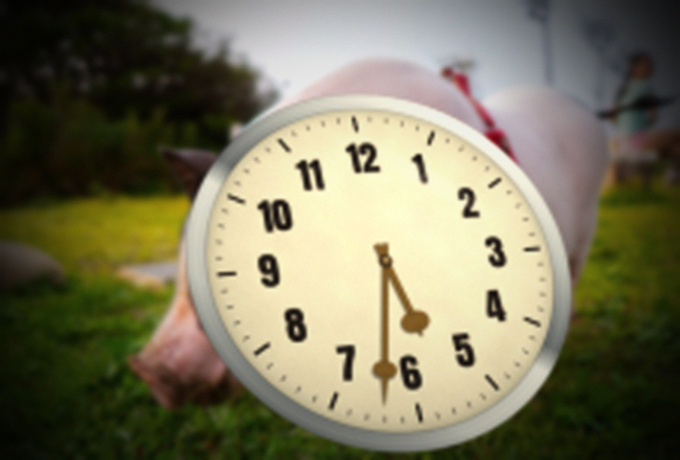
{"hour": 5, "minute": 32}
